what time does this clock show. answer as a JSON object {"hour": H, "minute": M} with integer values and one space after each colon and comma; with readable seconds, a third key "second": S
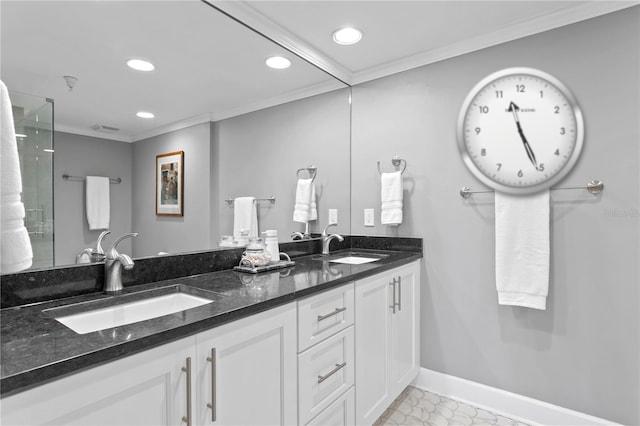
{"hour": 11, "minute": 26}
